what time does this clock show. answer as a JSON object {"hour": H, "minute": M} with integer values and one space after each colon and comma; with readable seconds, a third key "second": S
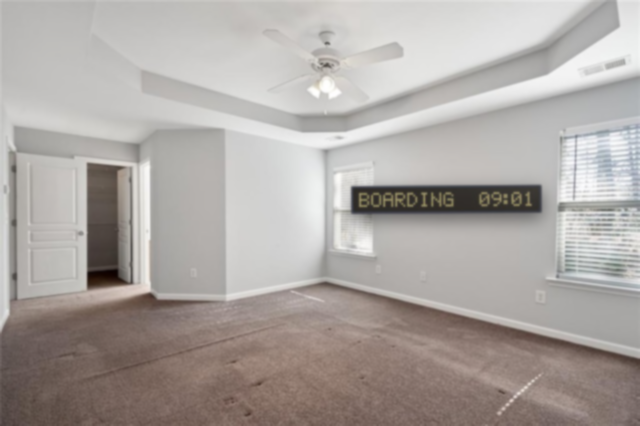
{"hour": 9, "minute": 1}
